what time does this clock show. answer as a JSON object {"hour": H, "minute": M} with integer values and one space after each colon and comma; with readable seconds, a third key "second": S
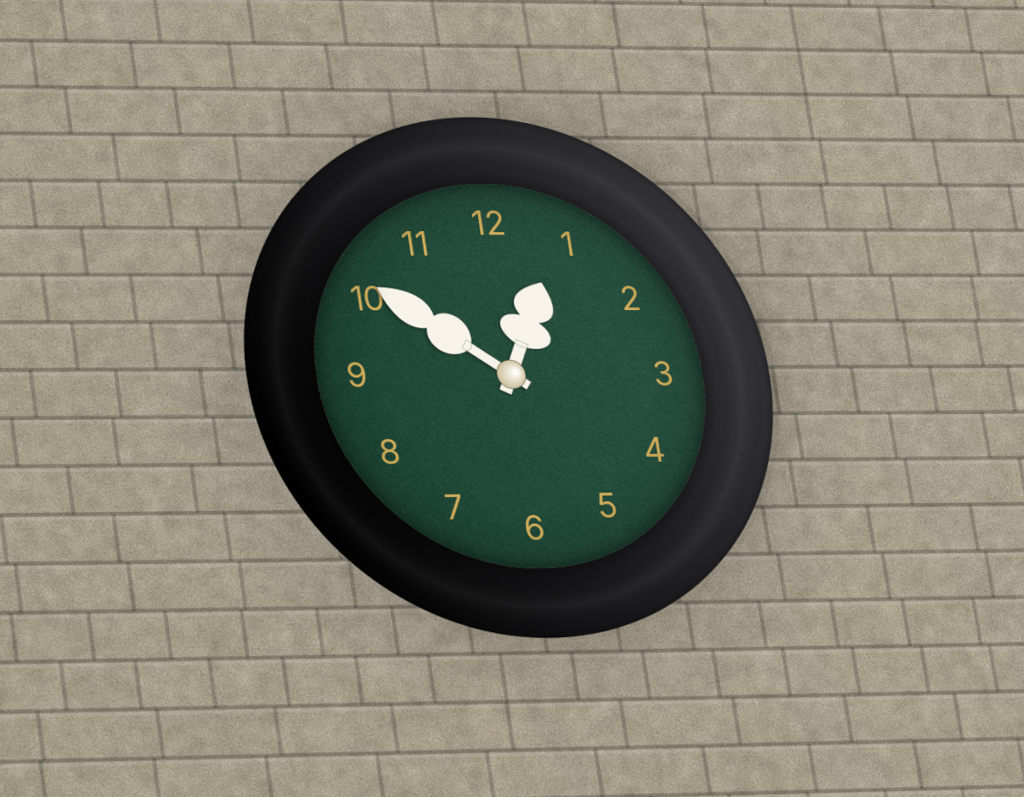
{"hour": 12, "minute": 51}
